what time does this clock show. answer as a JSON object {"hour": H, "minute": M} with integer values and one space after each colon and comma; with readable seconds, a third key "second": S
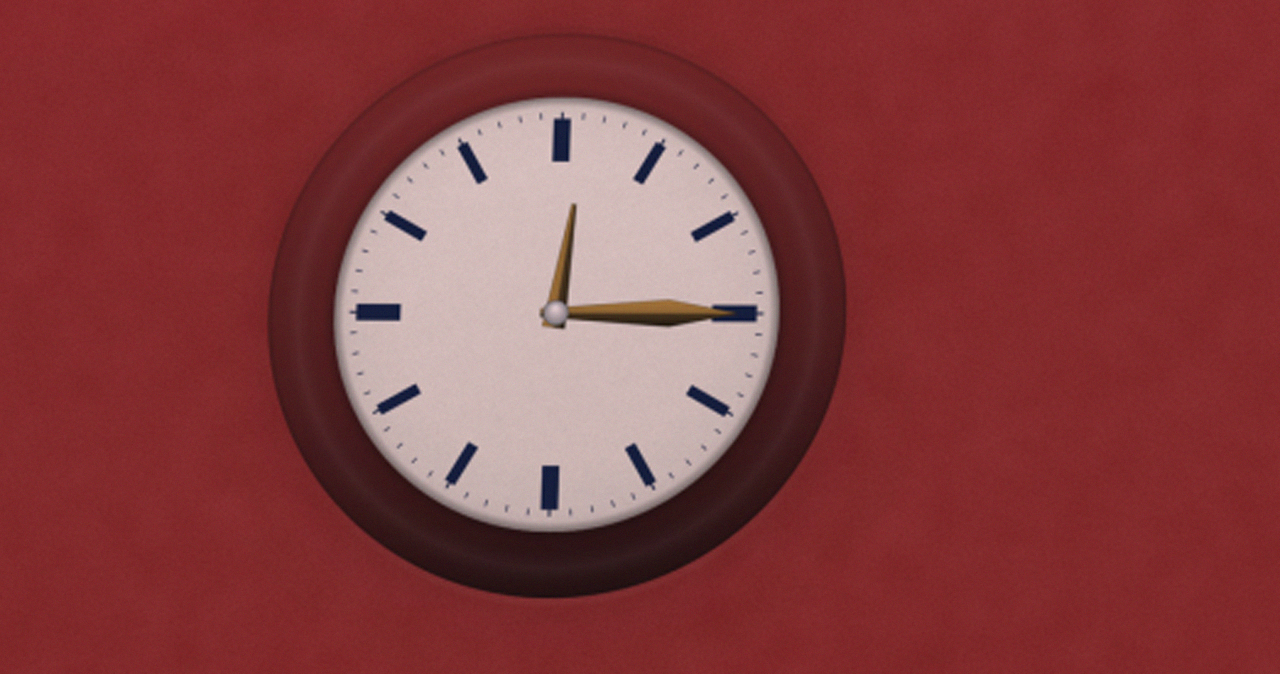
{"hour": 12, "minute": 15}
